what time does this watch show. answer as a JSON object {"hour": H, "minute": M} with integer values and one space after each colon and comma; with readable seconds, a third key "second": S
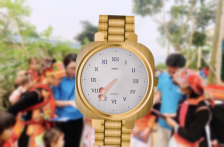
{"hour": 7, "minute": 36}
